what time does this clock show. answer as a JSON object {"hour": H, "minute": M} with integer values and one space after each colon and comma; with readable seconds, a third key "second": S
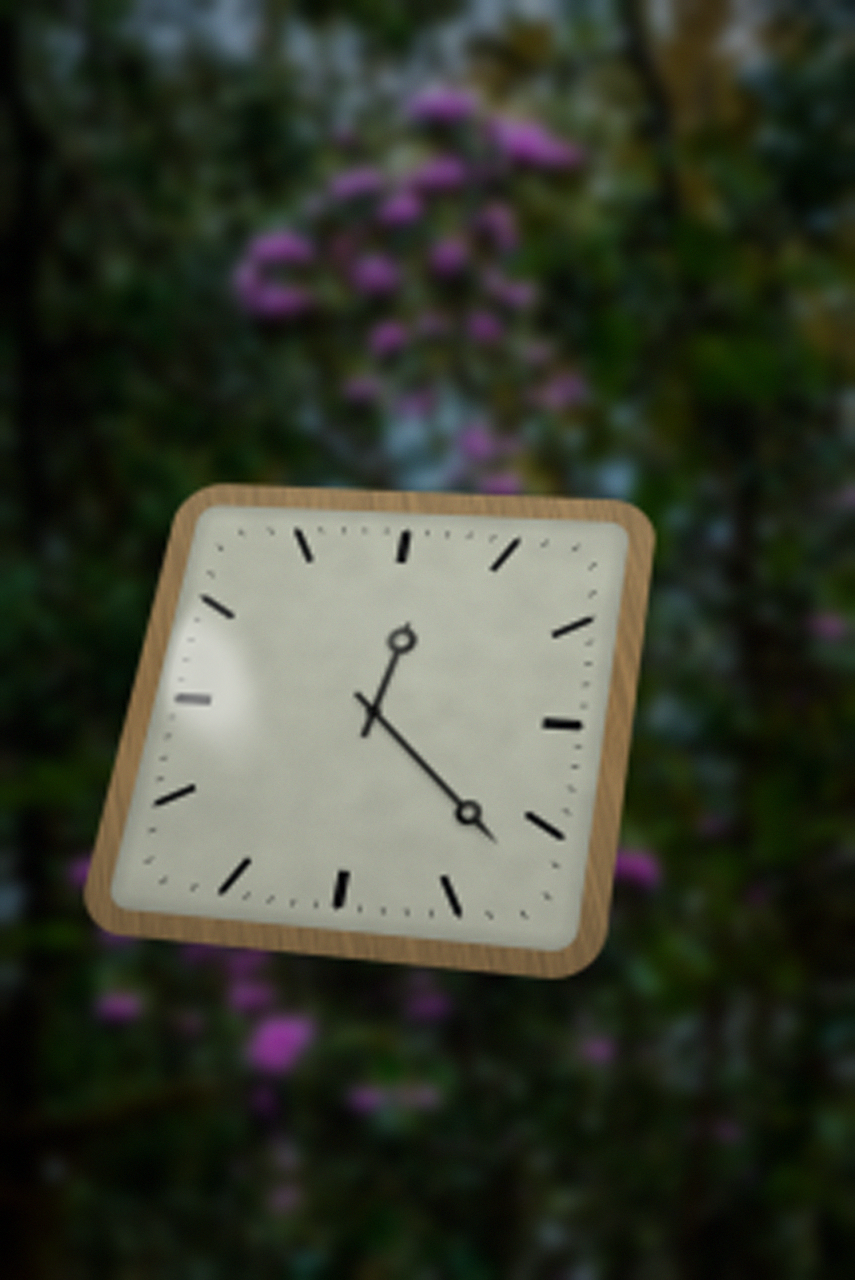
{"hour": 12, "minute": 22}
